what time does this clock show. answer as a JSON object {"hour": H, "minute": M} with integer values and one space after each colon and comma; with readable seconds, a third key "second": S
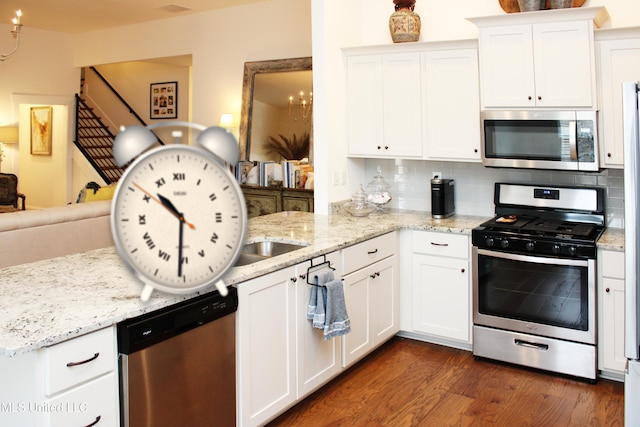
{"hour": 10, "minute": 30, "second": 51}
